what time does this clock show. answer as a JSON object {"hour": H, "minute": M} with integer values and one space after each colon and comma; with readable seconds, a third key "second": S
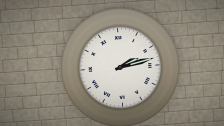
{"hour": 2, "minute": 13}
